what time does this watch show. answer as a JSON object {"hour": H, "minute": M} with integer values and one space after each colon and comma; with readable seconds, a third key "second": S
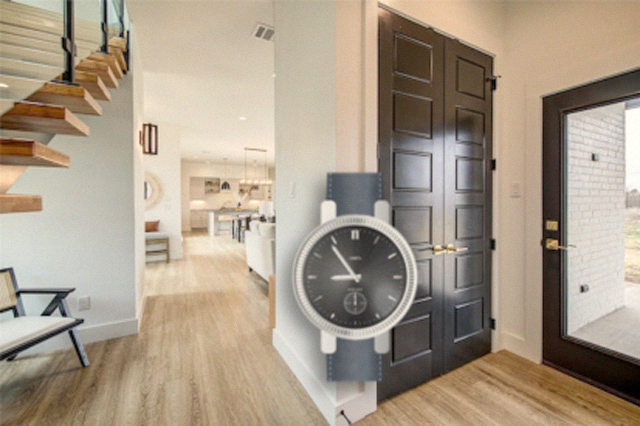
{"hour": 8, "minute": 54}
